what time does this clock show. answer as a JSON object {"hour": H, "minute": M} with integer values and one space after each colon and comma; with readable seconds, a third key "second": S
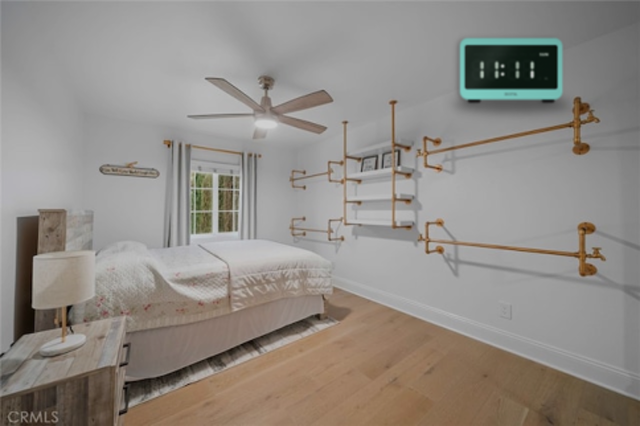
{"hour": 11, "minute": 11}
